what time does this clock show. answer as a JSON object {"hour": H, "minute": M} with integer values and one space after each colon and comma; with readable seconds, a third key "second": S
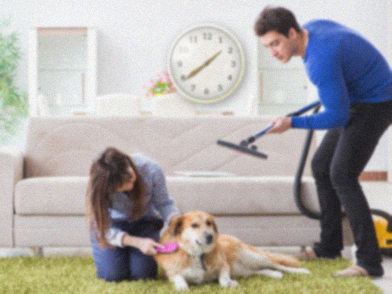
{"hour": 1, "minute": 39}
